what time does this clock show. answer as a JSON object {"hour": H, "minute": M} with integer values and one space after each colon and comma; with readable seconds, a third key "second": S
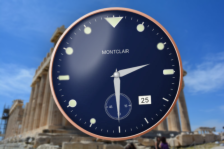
{"hour": 2, "minute": 30}
